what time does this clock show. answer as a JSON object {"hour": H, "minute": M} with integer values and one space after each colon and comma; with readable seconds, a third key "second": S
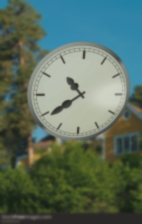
{"hour": 10, "minute": 39}
